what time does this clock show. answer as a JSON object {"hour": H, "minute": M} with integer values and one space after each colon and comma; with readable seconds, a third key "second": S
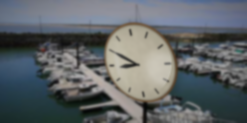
{"hour": 8, "minute": 50}
